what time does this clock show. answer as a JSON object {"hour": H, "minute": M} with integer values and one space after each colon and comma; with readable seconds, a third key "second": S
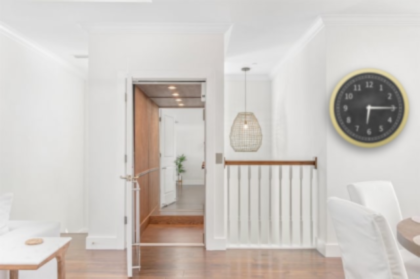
{"hour": 6, "minute": 15}
